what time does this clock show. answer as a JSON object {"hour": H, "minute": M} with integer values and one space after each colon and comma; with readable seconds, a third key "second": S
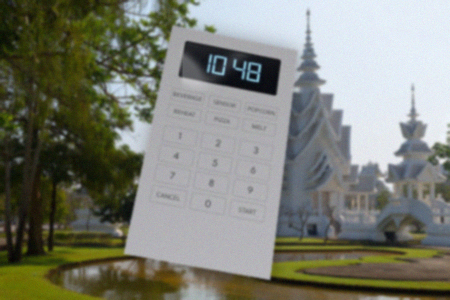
{"hour": 10, "minute": 48}
